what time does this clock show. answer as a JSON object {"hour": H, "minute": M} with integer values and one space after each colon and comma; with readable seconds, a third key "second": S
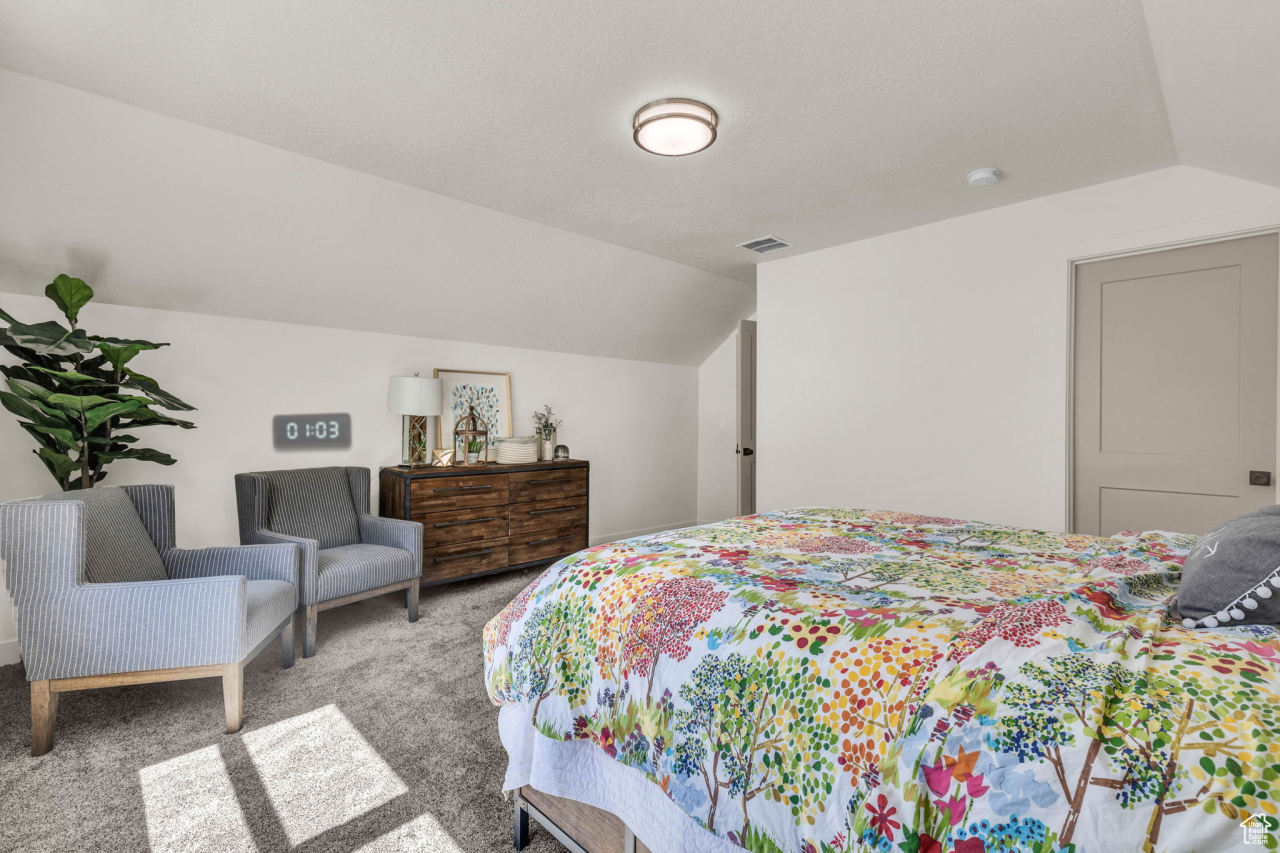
{"hour": 1, "minute": 3}
